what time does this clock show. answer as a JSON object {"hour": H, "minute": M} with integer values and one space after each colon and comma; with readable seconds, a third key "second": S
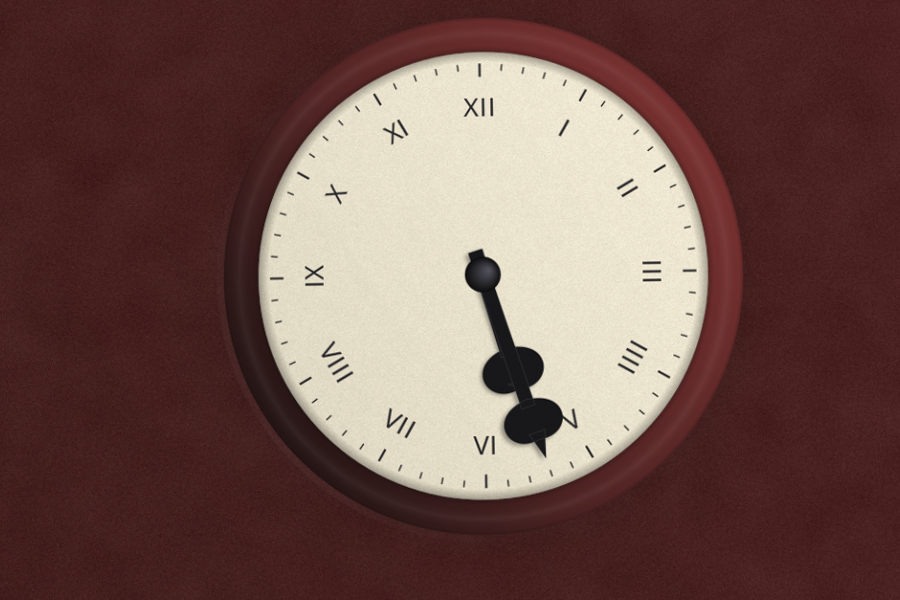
{"hour": 5, "minute": 27}
